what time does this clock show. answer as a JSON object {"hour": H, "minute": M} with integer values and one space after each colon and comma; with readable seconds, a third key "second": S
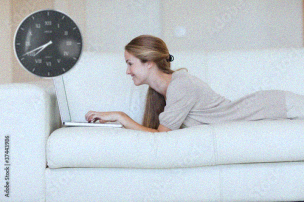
{"hour": 7, "minute": 41}
